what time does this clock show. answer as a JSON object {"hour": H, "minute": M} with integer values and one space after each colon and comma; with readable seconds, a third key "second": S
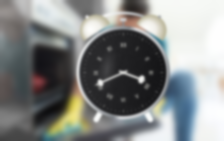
{"hour": 3, "minute": 41}
